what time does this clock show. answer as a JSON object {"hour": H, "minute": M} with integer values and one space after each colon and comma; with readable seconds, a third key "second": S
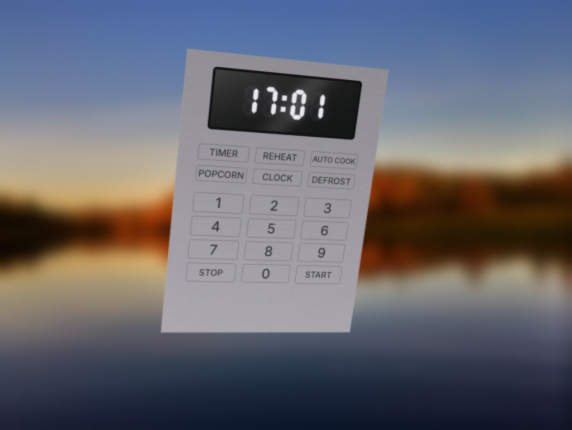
{"hour": 17, "minute": 1}
